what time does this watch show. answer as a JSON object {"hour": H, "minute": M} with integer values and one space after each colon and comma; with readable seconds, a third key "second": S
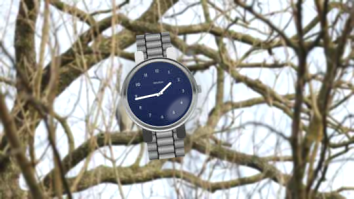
{"hour": 1, "minute": 44}
